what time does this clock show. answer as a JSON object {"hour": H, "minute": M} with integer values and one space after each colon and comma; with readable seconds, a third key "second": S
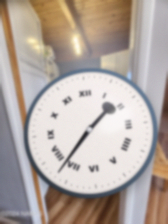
{"hour": 1, "minute": 37}
